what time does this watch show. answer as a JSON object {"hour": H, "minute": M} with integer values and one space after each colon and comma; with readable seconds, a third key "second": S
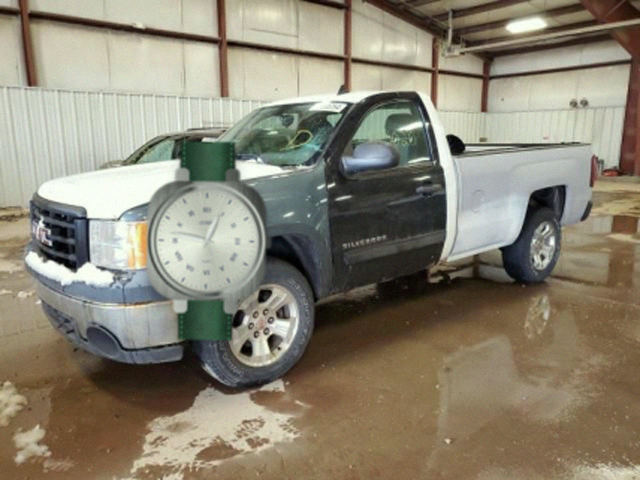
{"hour": 12, "minute": 47}
